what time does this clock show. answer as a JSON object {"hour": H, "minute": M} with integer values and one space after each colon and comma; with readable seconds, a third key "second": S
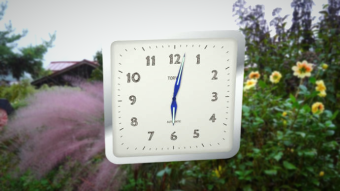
{"hour": 6, "minute": 2}
